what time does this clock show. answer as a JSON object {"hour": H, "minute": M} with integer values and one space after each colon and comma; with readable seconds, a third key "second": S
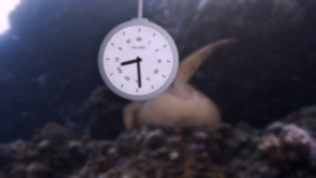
{"hour": 8, "minute": 29}
